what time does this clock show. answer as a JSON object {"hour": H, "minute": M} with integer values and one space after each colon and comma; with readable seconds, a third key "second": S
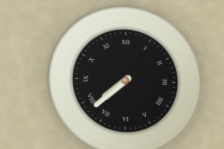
{"hour": 7, "minute": 38}
